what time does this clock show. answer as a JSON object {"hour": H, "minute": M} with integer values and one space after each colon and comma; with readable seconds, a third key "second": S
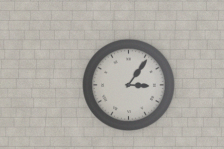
{"hour": 3, "minute": 6}
